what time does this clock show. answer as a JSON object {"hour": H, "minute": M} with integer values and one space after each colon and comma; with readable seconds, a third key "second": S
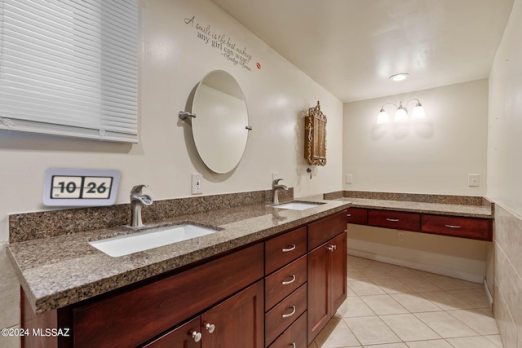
{"hour": 10, "minute": 26}
